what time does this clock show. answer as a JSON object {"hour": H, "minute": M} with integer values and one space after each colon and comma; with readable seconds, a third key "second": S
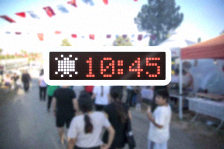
{"hour": 10, "minute": 45}
